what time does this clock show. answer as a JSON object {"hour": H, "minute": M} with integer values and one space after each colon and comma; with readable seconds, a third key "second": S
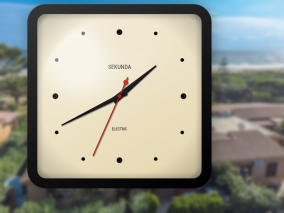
{"hour": 1, "minute": 40, "second": 34}
